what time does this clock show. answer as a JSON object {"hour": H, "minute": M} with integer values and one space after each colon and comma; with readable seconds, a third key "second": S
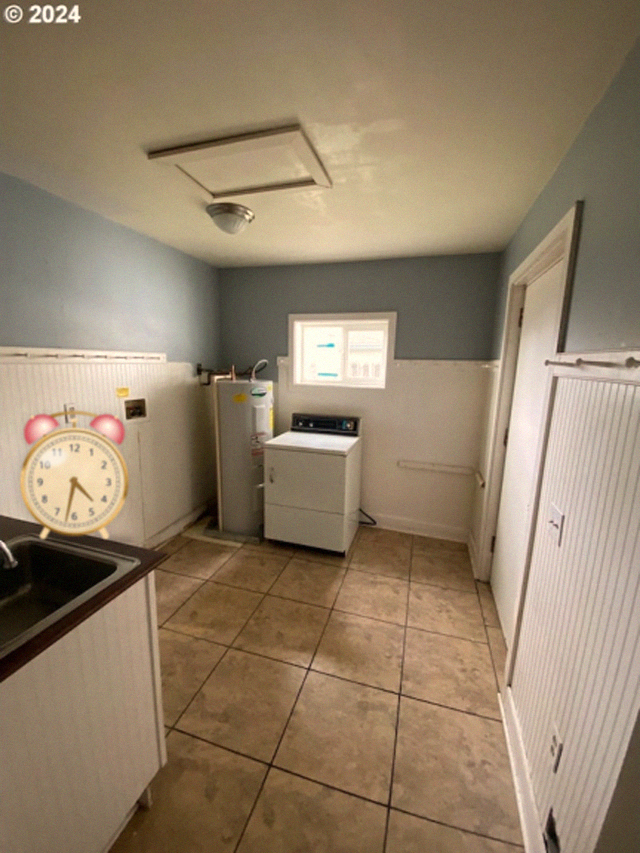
{"hour": 4, "minute": 32}
